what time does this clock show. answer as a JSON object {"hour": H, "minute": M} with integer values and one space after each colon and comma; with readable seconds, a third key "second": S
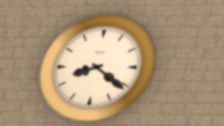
{"hour": 8, "minute": 21}
